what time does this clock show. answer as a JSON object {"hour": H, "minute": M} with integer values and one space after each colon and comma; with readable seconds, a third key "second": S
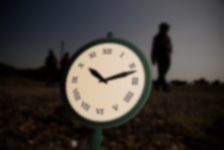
{"hour": 10, "minute": 12}
